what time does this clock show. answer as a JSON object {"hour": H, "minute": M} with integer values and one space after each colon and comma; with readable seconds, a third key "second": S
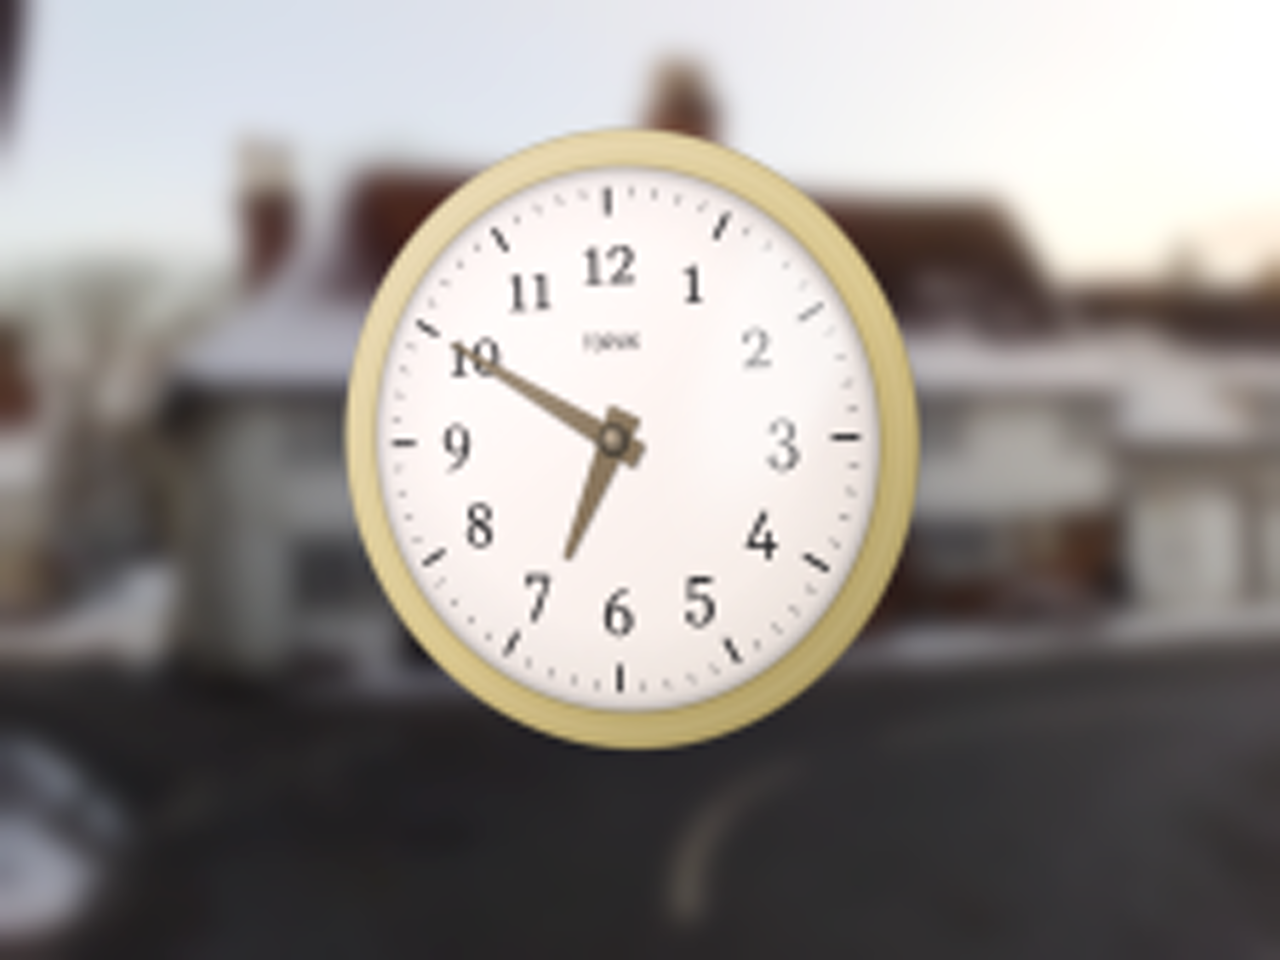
{"hour": 6, "minute": 50}
